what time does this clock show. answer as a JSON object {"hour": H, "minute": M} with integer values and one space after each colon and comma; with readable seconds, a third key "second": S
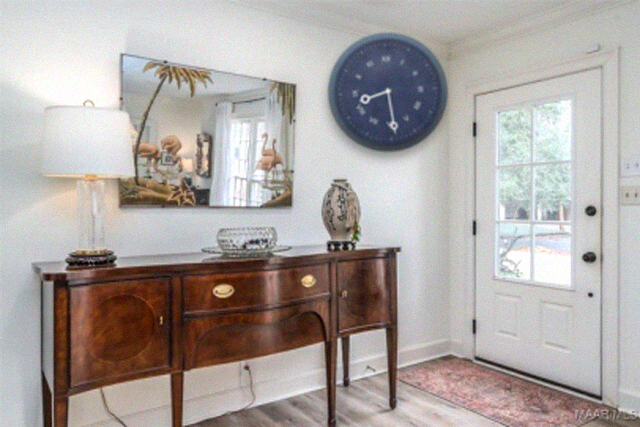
{"hour": 8, "minute": 29}
